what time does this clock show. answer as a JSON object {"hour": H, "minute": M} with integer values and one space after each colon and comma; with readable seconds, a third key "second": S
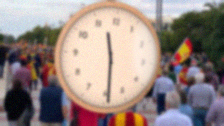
{"hour": 11, "minute": 29}
